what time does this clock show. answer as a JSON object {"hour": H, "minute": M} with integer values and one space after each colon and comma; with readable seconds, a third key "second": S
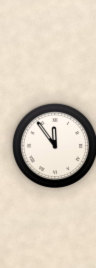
{"hour": 11, "minute": 54}
